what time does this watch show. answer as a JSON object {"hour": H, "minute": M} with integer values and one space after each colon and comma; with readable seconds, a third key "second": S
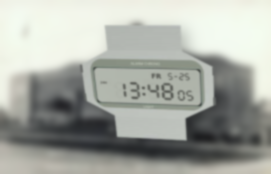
{"hour": 13, "minute": 48, "second": 5}
